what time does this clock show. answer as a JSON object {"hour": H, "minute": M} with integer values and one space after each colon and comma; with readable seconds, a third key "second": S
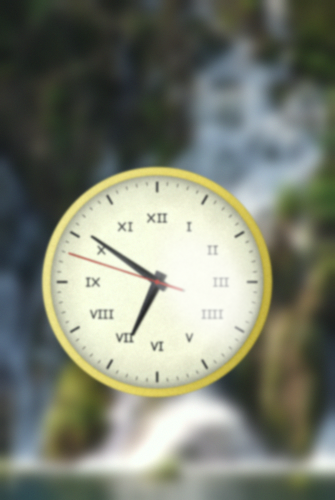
{"hour": 6, "minute": 50, "second": 48}
